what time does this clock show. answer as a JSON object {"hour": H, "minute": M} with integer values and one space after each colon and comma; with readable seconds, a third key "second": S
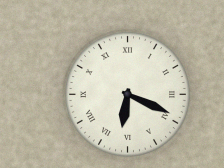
{"hour": 6, "minute": 19}
